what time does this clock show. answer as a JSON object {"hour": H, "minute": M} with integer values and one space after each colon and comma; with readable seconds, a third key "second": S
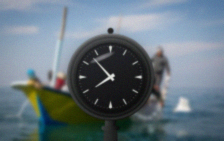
{"hour": 7, "minute": 53}
